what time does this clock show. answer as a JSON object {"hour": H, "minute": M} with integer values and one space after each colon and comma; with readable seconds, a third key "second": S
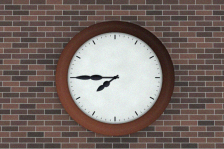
{"hour": 7, "minute": 45}
